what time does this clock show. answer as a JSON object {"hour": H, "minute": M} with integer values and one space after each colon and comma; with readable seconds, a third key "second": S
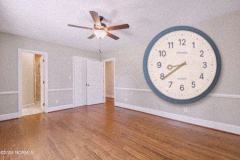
{"hour": 8, "minute": 39}
